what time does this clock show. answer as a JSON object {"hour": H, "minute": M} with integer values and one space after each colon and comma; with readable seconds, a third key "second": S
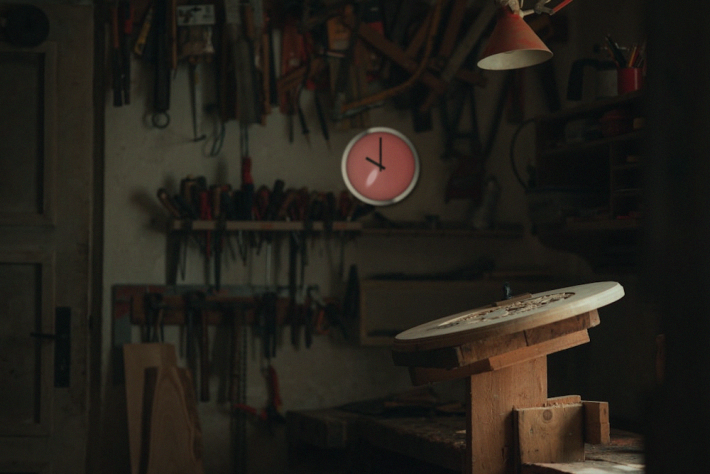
{"hour": 10, "minute": 0}
